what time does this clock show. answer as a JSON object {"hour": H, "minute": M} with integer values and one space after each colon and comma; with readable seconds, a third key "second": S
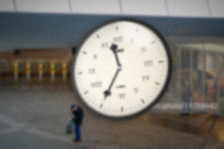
{"hour": 11, "minute": 35}
